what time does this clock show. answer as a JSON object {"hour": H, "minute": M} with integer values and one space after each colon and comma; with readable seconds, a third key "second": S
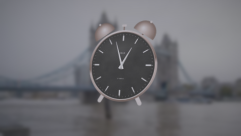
{"hour": 12, "minute": 57}
